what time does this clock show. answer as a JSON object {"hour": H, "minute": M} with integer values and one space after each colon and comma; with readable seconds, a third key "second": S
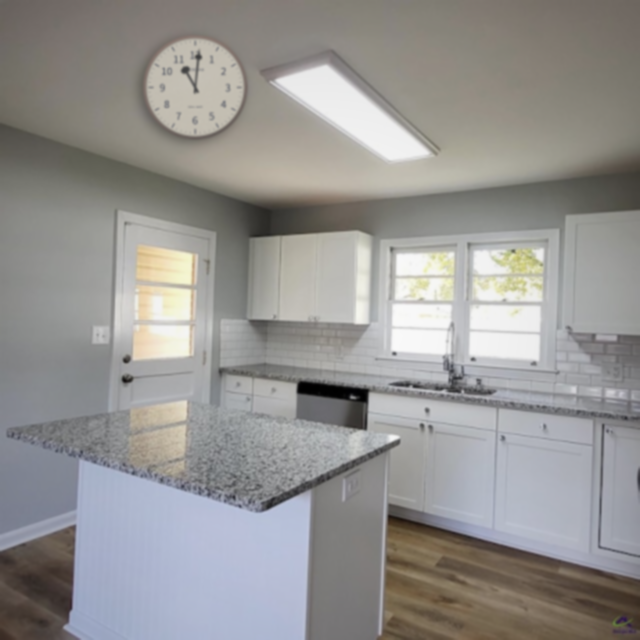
{"hour": 11, "minute": 1}
